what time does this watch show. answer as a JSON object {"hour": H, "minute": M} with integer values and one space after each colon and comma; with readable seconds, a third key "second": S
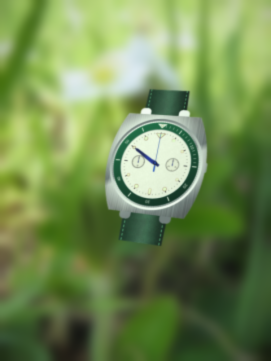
{"hour": 9, "minute": 50}
